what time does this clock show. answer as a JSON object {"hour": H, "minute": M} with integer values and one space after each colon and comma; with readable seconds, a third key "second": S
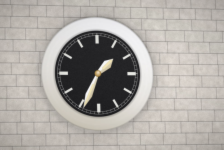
{"hour": 1, "minute": 34}
